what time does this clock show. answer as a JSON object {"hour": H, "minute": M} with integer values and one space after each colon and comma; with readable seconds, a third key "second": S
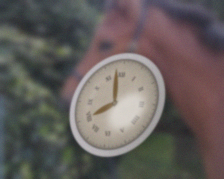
{"hour": 7, "minute": 58}
